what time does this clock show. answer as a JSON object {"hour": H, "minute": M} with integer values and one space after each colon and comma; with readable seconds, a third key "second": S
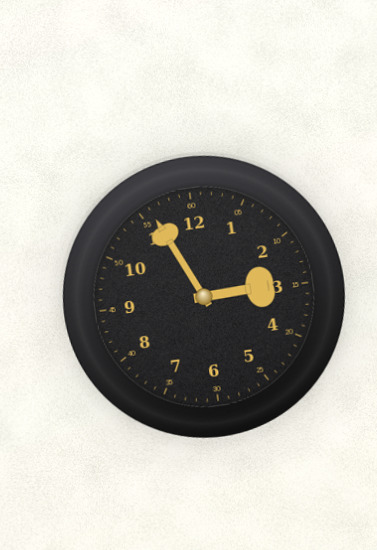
{"hour": 2, "minute": 56}
